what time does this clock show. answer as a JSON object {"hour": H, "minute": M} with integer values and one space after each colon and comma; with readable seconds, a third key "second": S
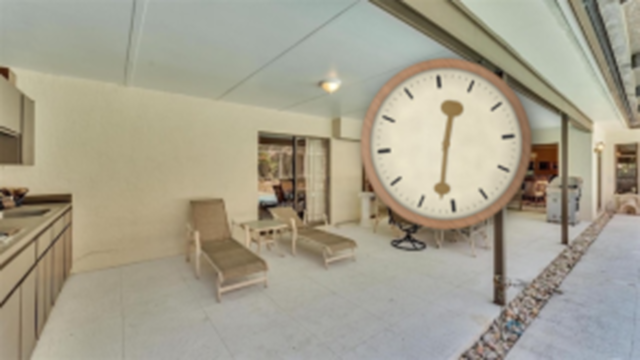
{"hour": 12, "minute": 32}
